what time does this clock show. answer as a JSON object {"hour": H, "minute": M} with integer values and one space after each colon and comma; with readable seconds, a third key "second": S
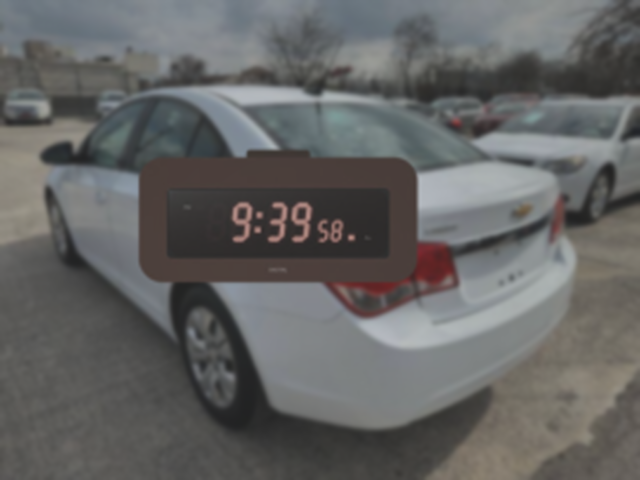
{"hour": 9, "minute": 39, "second": 58}
